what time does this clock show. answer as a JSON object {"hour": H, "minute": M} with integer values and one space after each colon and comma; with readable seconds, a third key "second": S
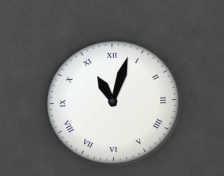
{"hour": 11, "minute": 3}
